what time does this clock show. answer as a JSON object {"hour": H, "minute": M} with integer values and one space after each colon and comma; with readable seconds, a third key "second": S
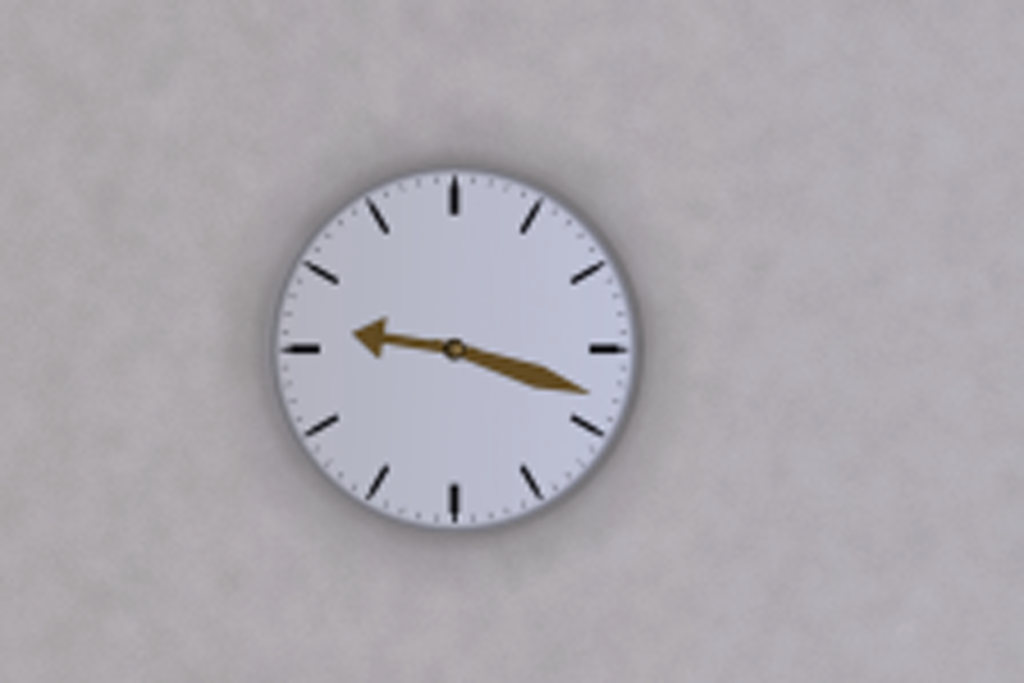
{"hour": 9, "minute": 18}
